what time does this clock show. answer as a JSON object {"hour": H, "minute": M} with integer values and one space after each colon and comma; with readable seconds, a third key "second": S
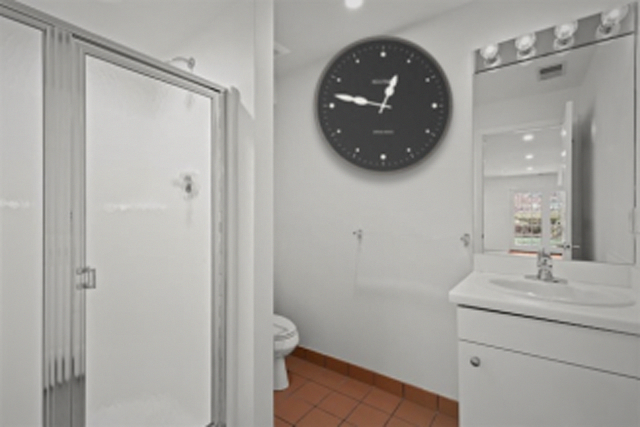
{"hour": 12, "minute": 47}
